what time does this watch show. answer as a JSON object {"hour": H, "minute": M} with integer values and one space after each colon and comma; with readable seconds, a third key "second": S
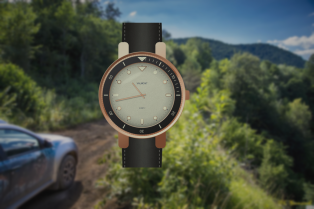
{"hour": 10, "minute": 43}
